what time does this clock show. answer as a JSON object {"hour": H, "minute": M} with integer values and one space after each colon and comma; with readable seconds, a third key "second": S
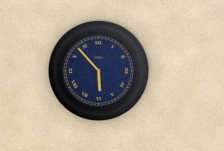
{"hour": 5, "minute": 53}
